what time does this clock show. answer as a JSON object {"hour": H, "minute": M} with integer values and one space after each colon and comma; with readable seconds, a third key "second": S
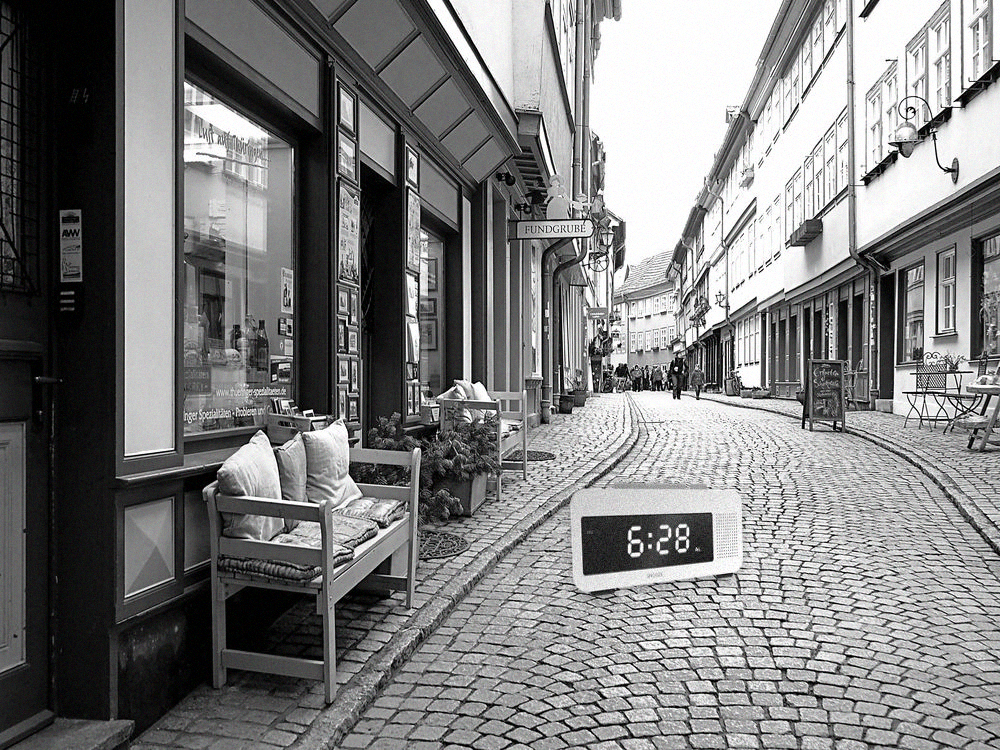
{"hour": 6, "minute": 28}
